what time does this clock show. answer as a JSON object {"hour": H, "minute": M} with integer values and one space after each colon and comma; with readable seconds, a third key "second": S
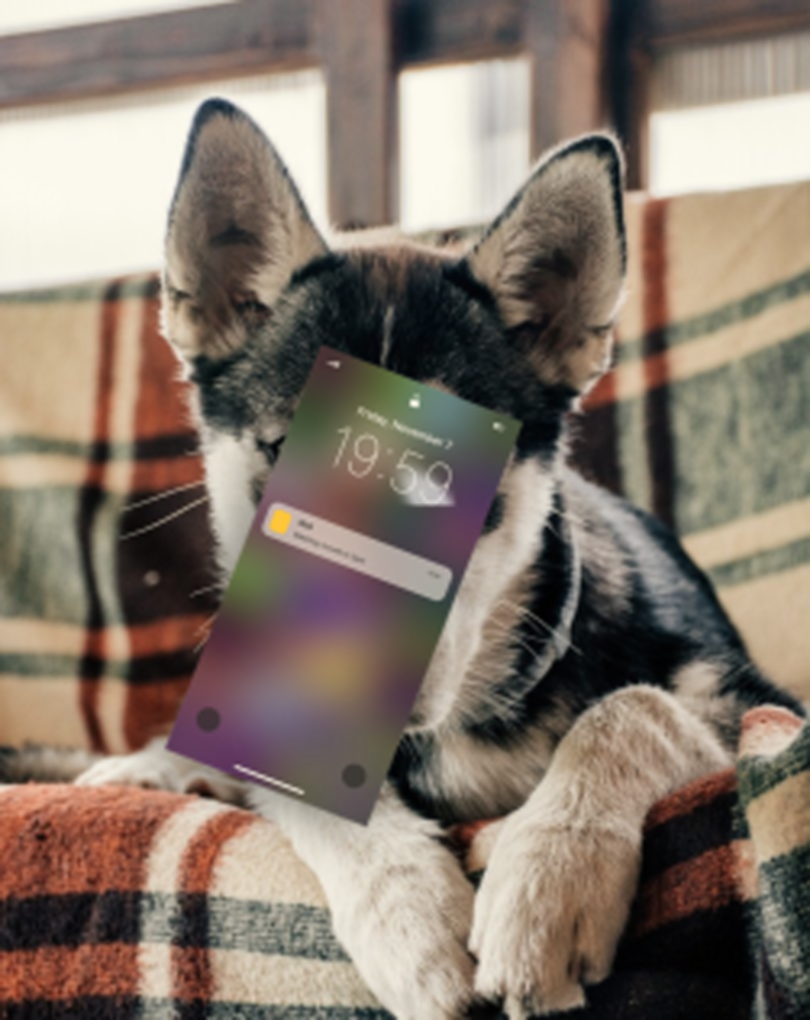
{"hour": 19, "minute": 59}
